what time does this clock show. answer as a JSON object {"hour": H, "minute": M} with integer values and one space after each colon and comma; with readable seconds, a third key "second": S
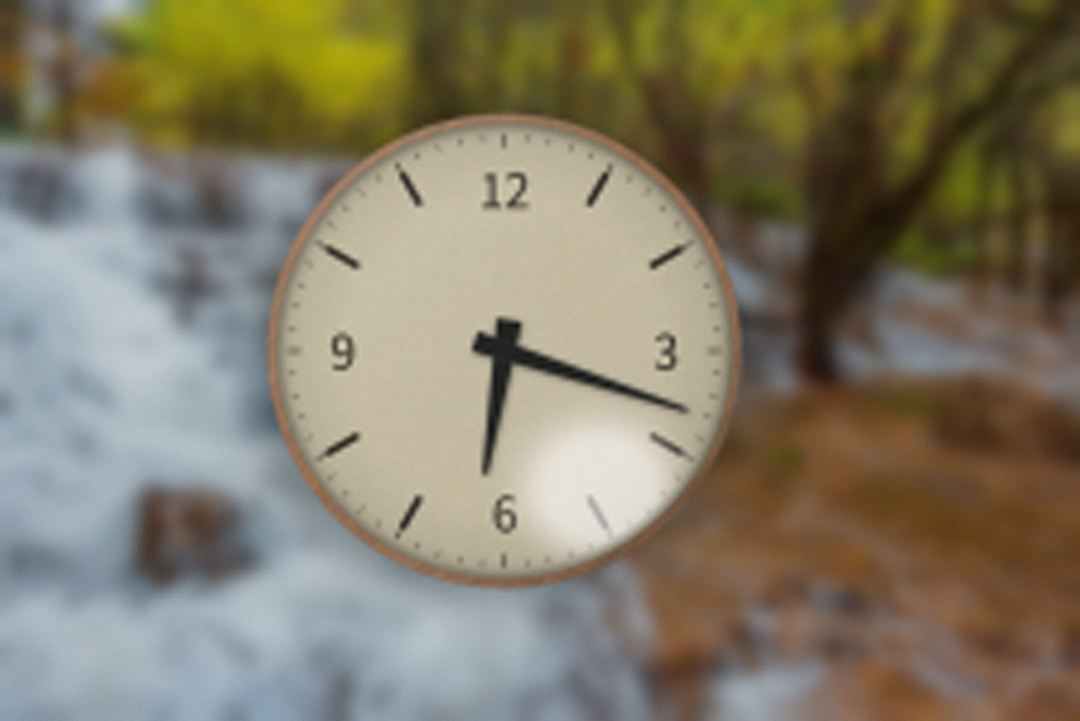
{"hour": 6, "minute": 18}
